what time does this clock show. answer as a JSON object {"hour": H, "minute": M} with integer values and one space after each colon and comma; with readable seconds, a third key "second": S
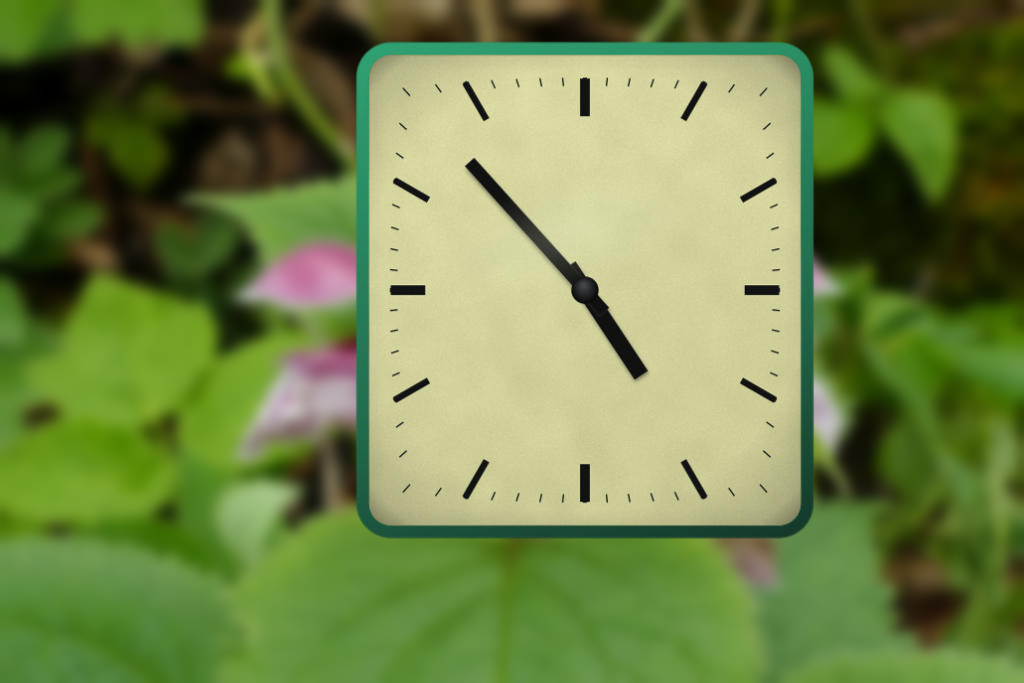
{"hour": 4, "minute": 53}
